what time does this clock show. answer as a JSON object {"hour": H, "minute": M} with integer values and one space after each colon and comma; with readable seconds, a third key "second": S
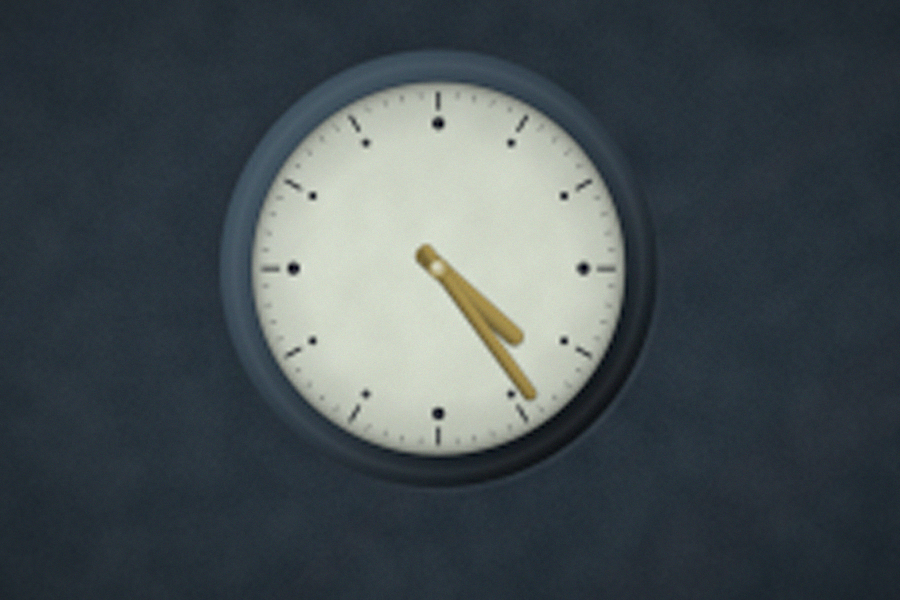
{"hour": 4, "minute": 24}
